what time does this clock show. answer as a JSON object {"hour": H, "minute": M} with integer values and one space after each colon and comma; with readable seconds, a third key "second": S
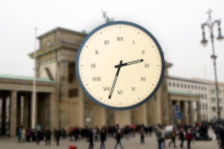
{"hour": 2, "minute": 33}
